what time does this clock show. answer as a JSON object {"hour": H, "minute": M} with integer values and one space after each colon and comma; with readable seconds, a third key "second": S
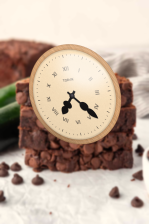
{"hour": 7, "minute": 23}
